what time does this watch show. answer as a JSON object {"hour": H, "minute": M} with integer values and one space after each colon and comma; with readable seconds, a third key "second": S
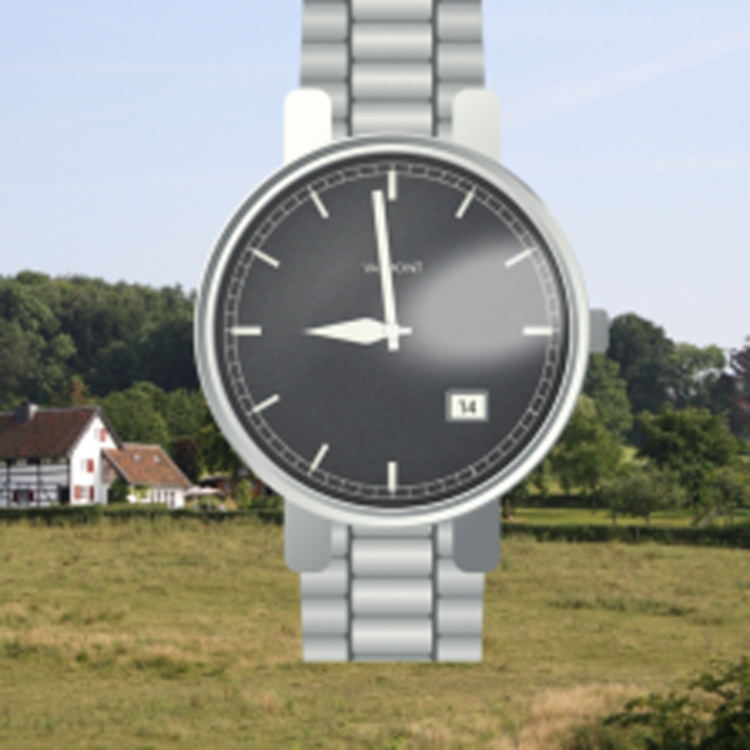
{"hour": 8, "minute": 59}
